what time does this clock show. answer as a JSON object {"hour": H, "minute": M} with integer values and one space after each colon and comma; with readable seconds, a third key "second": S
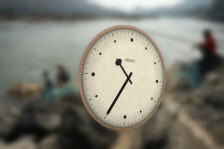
{"hour": 10, "minute": 35}
